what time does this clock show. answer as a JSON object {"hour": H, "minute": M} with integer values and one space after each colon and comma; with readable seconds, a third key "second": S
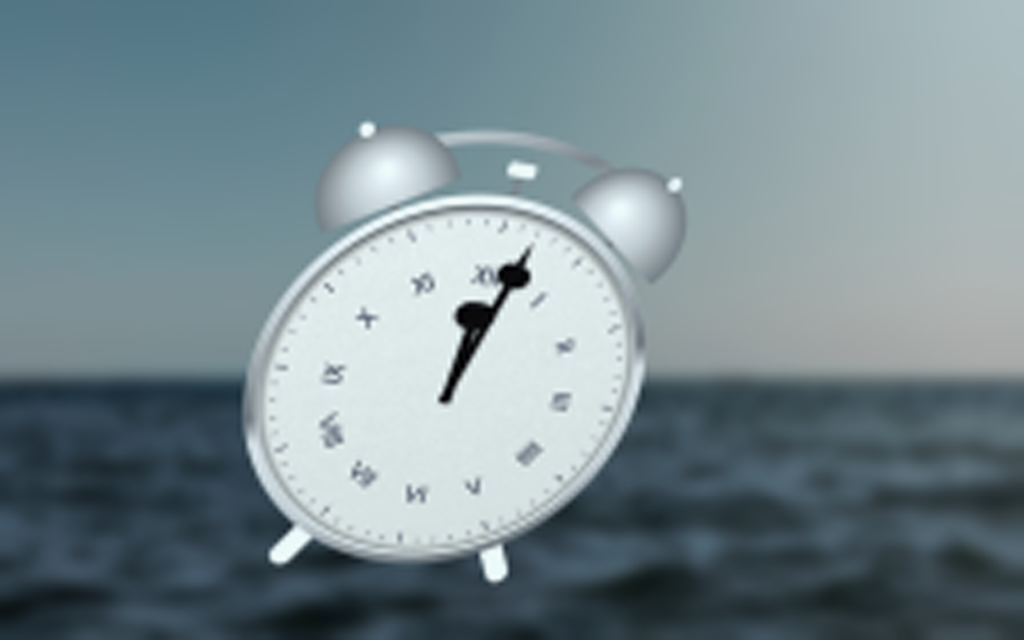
{"hour": 12, "minute": 2}
